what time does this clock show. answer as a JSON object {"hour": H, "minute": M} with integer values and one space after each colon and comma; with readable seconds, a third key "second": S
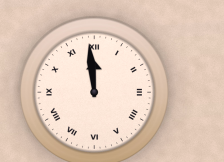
{"hour": 11, "minute": 59}
